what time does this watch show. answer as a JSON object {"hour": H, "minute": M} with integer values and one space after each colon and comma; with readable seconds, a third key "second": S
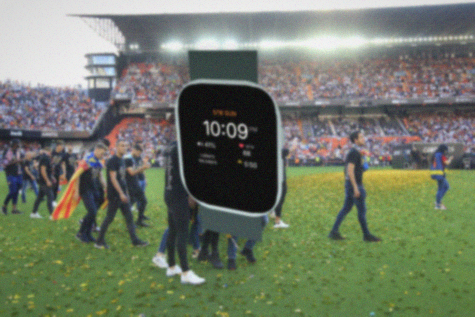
{"hour": 10, "minute": 9}
